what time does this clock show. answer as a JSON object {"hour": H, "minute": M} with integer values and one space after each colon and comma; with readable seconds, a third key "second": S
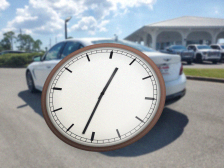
{"hour": 12, "minute": 32}
